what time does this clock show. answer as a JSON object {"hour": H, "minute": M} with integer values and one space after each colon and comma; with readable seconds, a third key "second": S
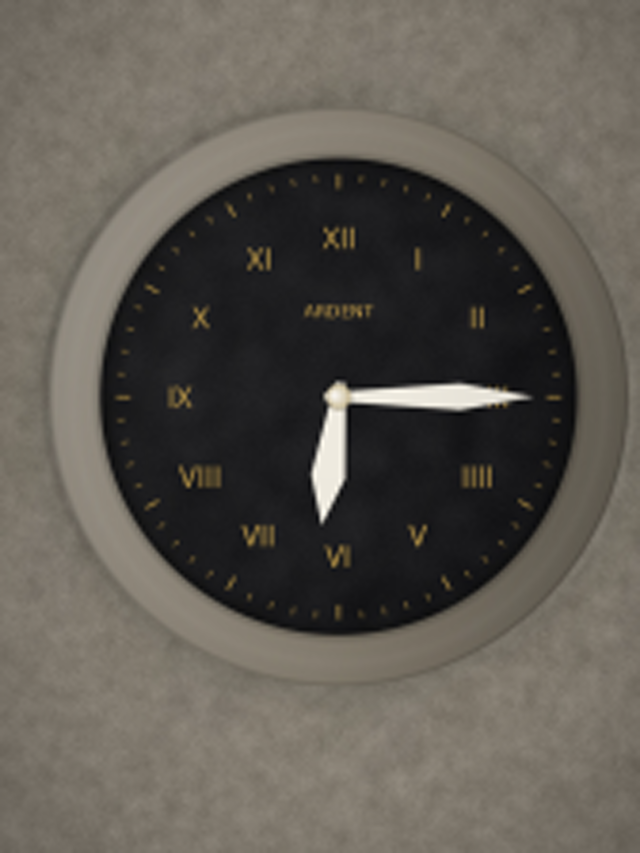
{"hour": 6, "minute": 15}
